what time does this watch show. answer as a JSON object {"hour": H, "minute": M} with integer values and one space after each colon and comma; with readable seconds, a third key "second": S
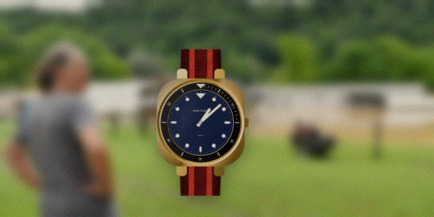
{"hour": 1, "minute": 8}
